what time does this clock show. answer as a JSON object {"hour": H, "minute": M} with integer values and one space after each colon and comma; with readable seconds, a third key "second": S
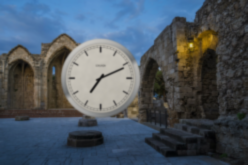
{"hour": 7, "minute": 11}
